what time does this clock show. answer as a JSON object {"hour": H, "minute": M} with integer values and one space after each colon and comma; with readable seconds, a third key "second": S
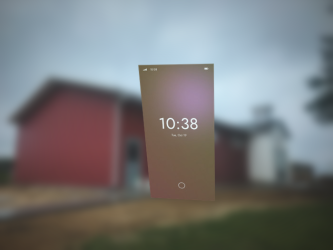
{"hour": 10, "minute": 38}
